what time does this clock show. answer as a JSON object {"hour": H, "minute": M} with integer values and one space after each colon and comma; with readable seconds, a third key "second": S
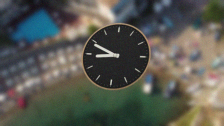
{"hour": 8, "minute": 49}
